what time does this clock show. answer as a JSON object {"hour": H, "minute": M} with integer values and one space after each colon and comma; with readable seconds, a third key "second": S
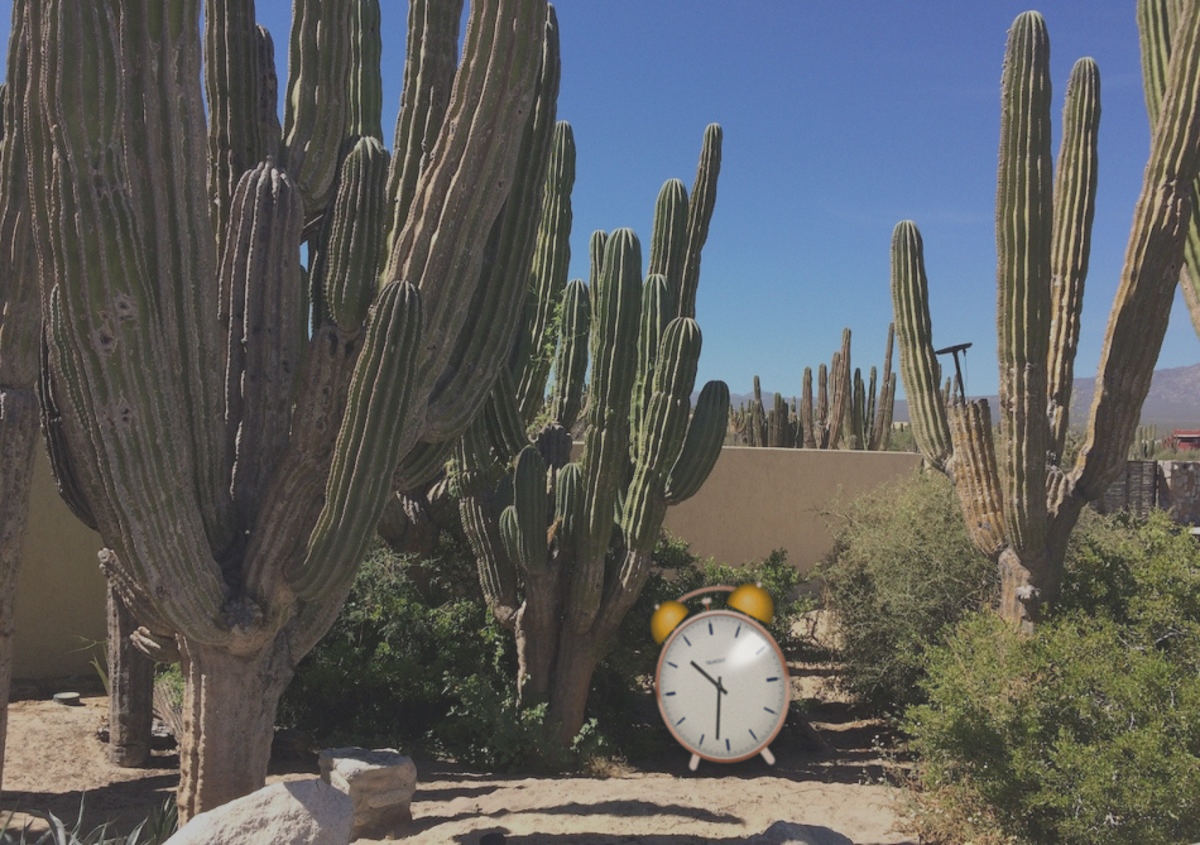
{"hour": 10, "minute": 32}
